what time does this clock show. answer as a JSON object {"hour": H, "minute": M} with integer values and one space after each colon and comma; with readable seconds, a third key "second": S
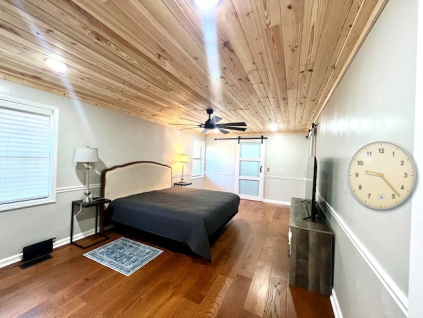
{"hour": 9, "minute": 23}
